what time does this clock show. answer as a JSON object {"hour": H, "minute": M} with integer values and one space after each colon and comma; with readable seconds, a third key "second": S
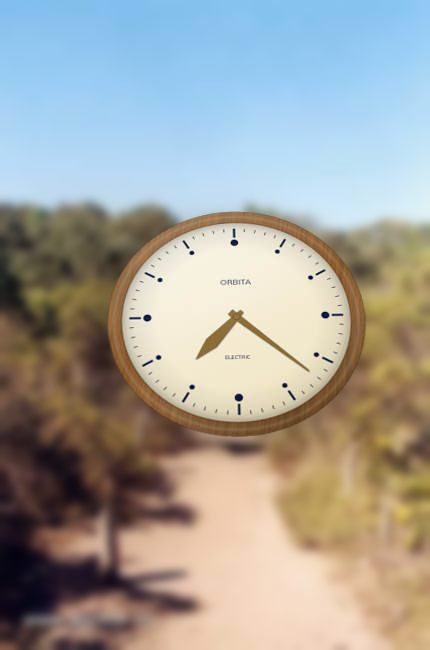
{"hour": 7, "minute": 22}
